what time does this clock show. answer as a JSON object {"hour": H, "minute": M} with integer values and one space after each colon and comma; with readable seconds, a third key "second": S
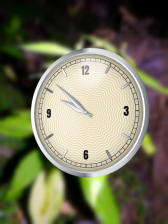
{"hour": 9, "minute": 52}
